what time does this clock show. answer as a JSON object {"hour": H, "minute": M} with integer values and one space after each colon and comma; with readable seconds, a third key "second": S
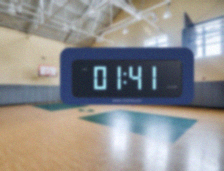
{"hour": 1, "minute": 41}
